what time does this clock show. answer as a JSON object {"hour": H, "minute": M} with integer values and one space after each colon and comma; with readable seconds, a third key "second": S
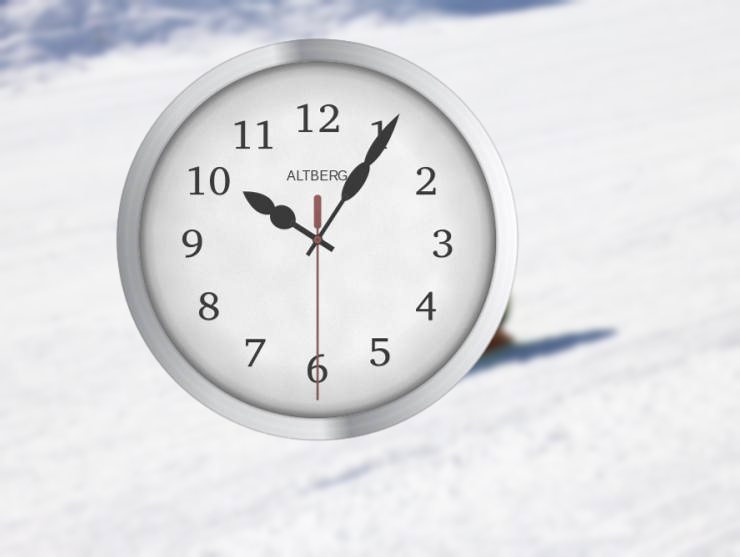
{"hour": 10, "minute": 5, "second": 30}
